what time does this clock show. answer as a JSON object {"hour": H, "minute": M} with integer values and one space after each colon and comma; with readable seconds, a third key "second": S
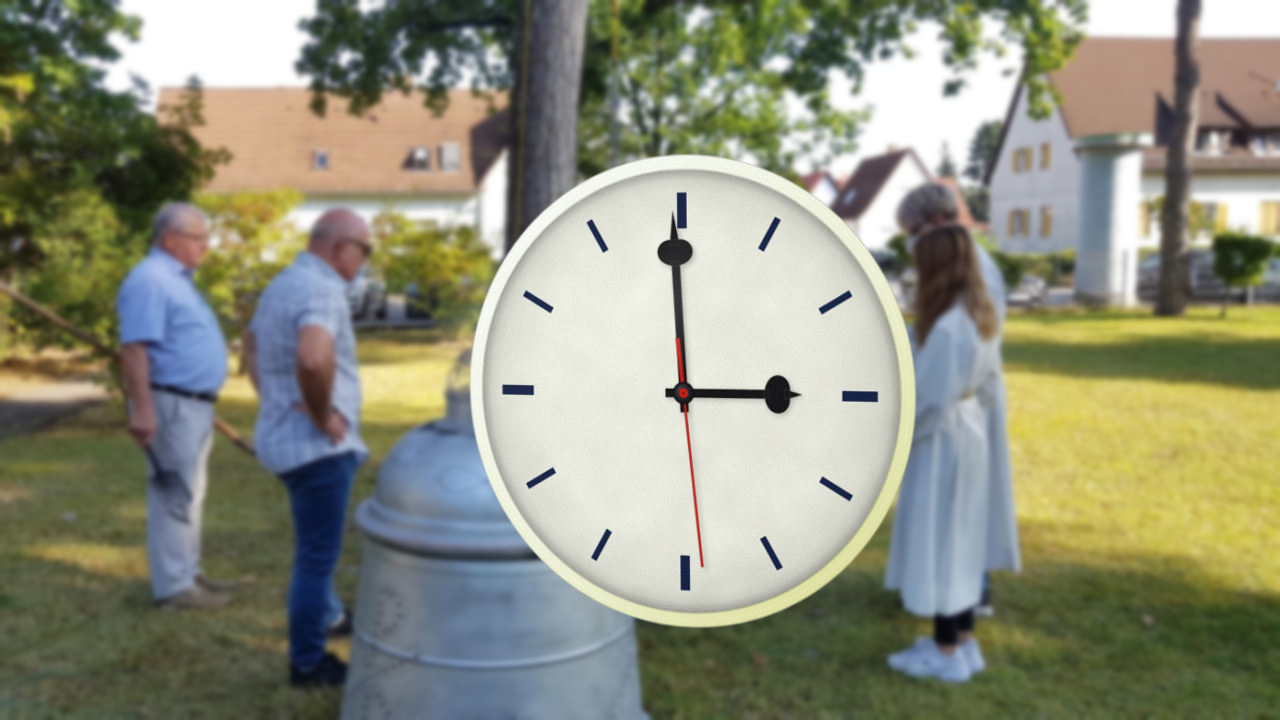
{"hour": 2, "minute": 59, "second": 29}
